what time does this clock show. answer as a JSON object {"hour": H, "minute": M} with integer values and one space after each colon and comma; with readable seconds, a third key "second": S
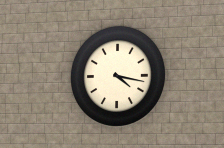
{"hour": 4, "minute": 17}
